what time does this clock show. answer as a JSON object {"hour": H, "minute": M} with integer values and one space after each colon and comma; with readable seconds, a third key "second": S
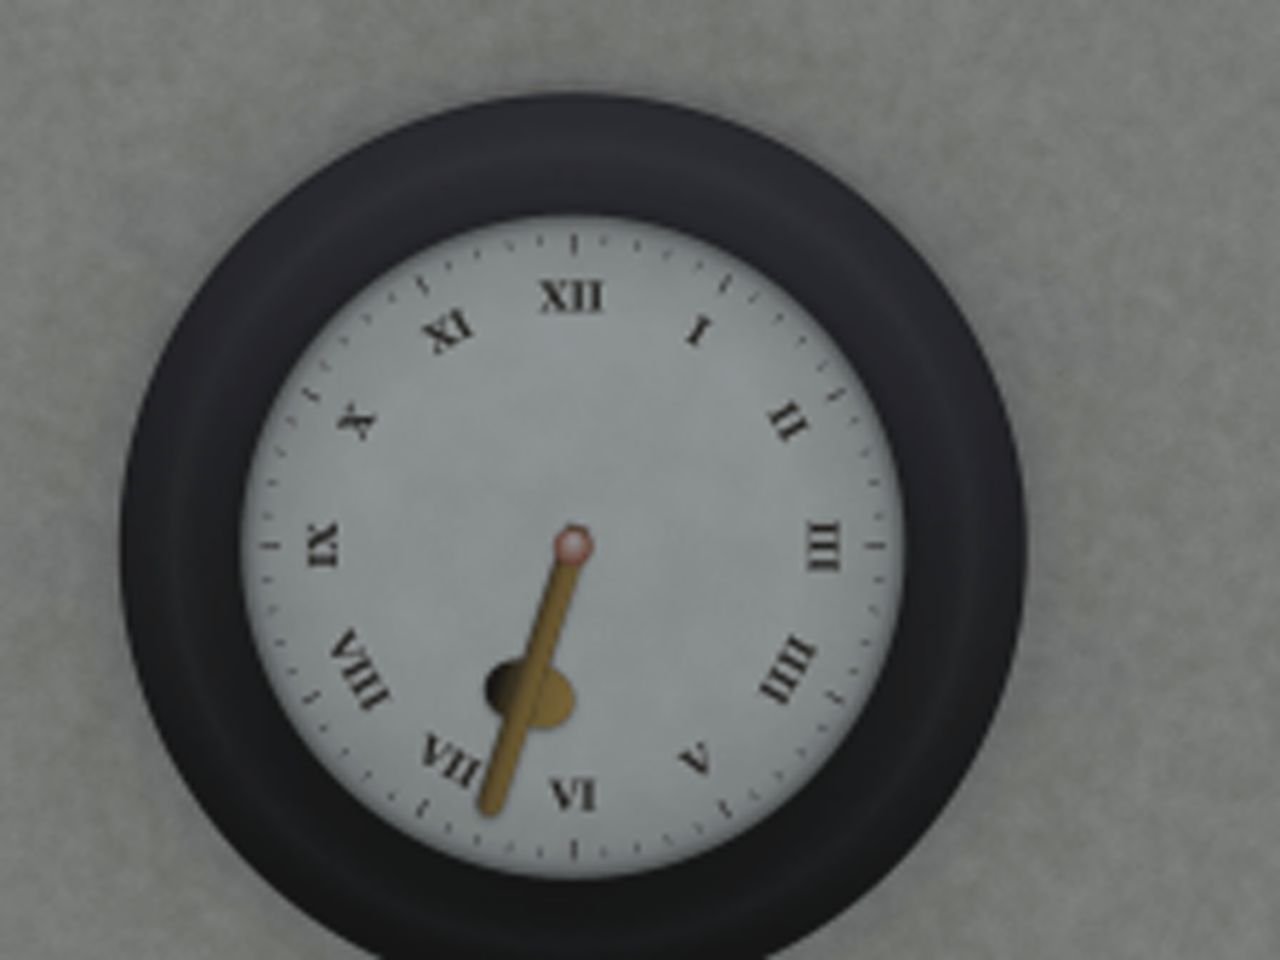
{"hour": 6, "minute": 33}
